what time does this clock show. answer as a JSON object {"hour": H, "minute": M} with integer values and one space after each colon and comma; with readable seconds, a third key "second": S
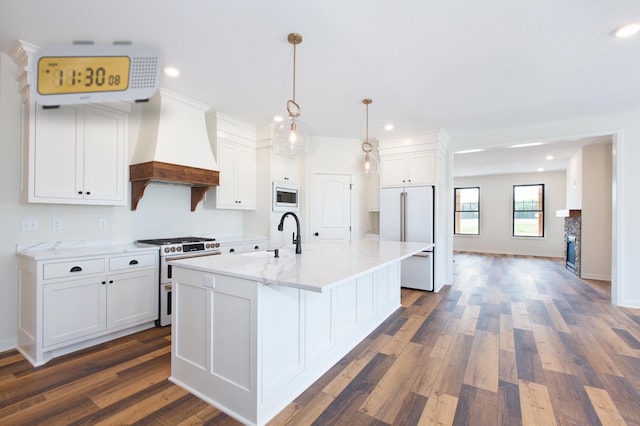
{"hour": 11, "minute": 30, "second": 8}
